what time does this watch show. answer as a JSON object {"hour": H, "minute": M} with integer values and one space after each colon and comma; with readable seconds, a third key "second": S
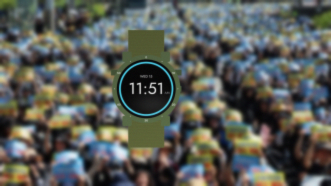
{"hour": 11, "minute": 51}
